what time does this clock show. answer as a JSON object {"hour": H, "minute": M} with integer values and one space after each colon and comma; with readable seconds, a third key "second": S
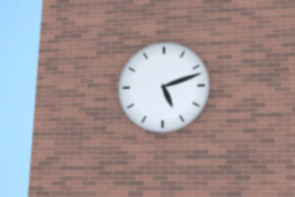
{"hour": 5, "minute": 12}
